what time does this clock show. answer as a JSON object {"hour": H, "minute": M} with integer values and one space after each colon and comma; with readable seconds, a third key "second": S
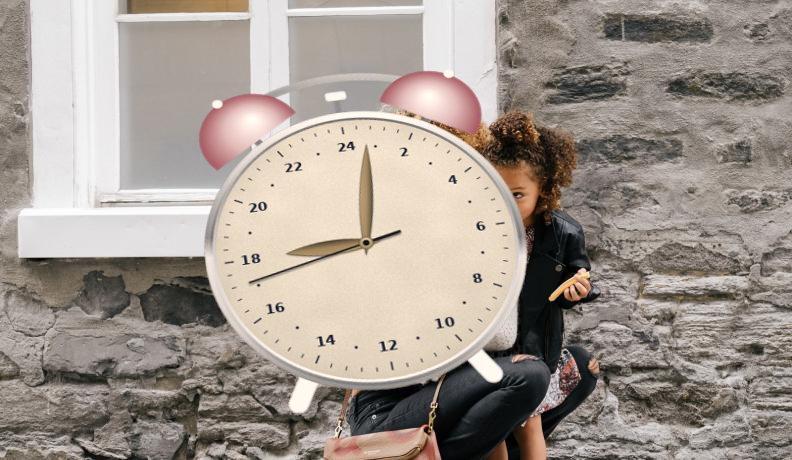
{"hour": 18, "minute": 1, "second": 43}
